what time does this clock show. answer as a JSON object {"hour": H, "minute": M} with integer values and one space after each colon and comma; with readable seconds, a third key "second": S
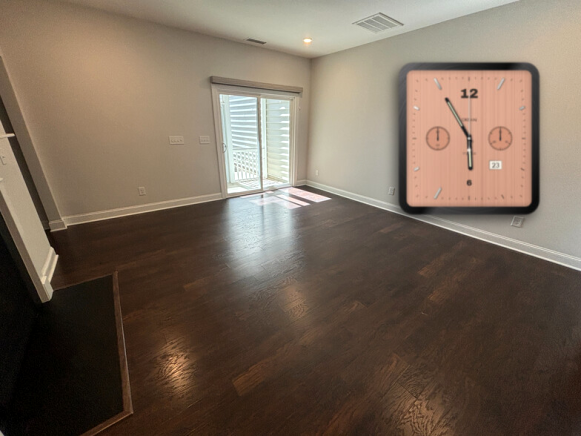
{"hour": 5, "minute": 55}
